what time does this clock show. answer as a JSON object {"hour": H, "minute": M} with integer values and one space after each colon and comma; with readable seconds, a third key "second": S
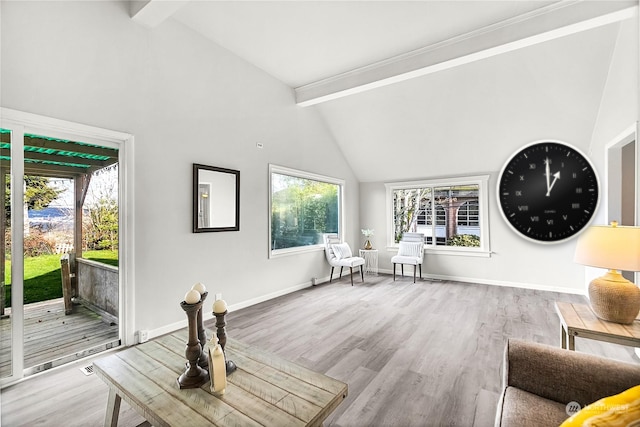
{"hour": 1, "minute": 0}
